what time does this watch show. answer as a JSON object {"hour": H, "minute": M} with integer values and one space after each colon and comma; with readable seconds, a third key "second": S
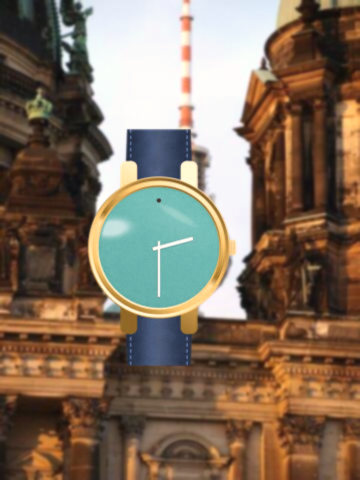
{"hour": 2, "minute": 30}
